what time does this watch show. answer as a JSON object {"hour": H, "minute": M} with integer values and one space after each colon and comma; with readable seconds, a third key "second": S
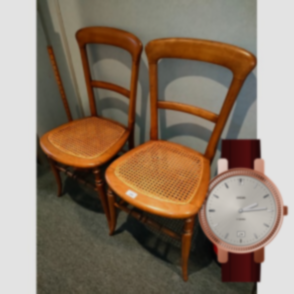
{"hour": 2, "minute": 14}
